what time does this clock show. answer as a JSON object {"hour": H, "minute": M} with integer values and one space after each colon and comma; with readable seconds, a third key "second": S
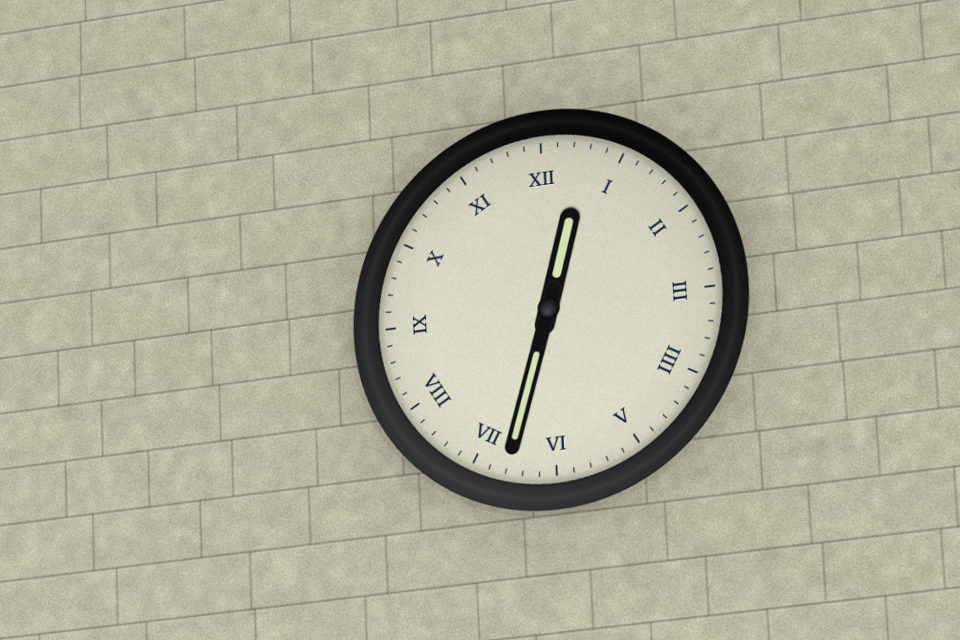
{"hour": 12, "minute": 33}
